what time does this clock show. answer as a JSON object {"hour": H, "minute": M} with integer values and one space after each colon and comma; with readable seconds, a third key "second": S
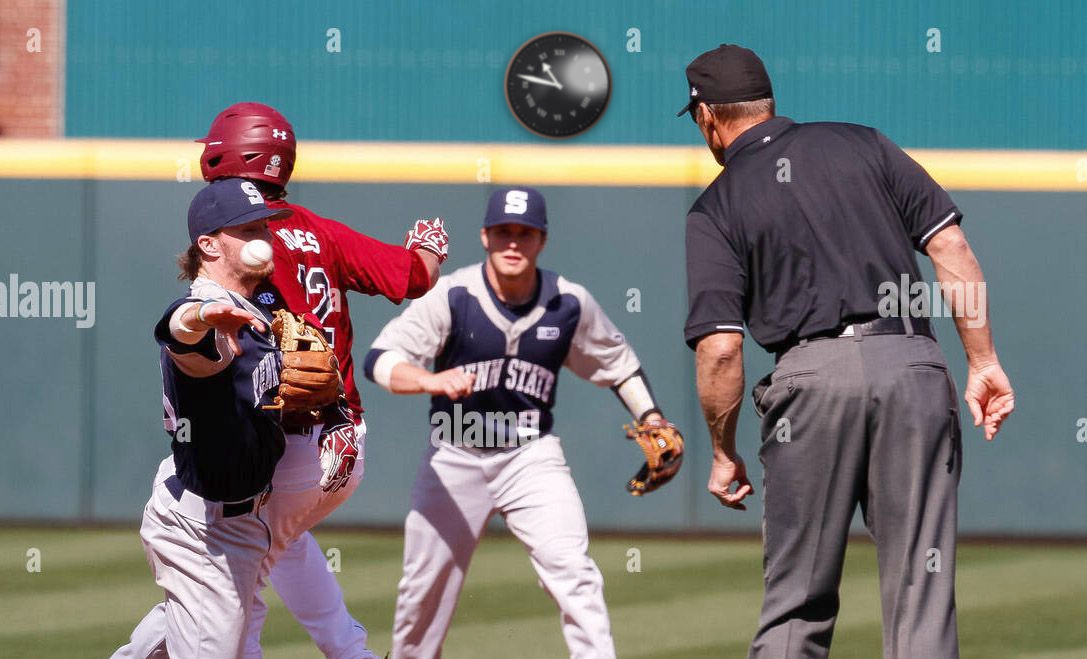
{"hour": 10, "minute": 47}
